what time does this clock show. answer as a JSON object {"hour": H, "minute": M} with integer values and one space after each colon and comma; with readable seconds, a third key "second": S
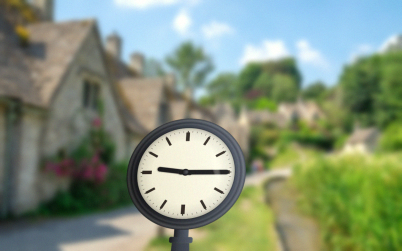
{"hour": 9, "minute": 15}
